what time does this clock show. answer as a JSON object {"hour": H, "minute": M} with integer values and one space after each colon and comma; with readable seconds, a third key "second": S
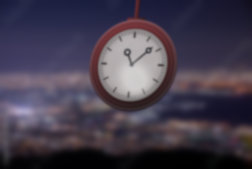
{"hour": 11, "minute": 8}
